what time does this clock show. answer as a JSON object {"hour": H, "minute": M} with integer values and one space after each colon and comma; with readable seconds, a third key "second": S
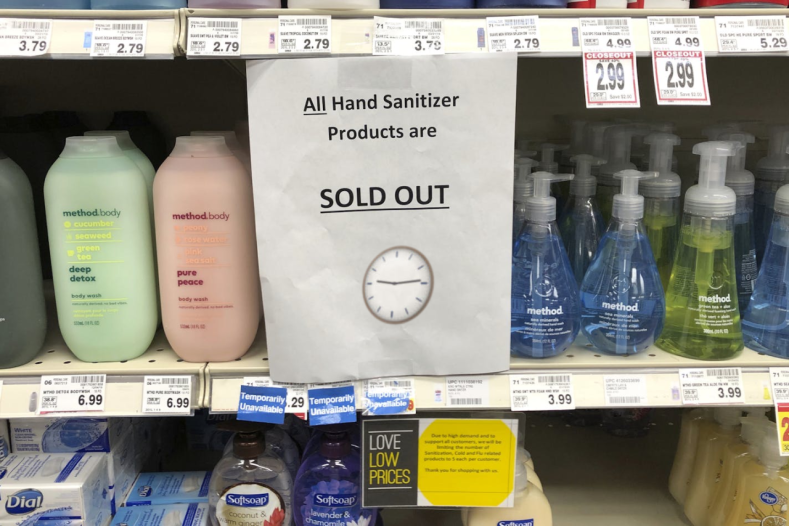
{"hour": 9, "minute": 14}
